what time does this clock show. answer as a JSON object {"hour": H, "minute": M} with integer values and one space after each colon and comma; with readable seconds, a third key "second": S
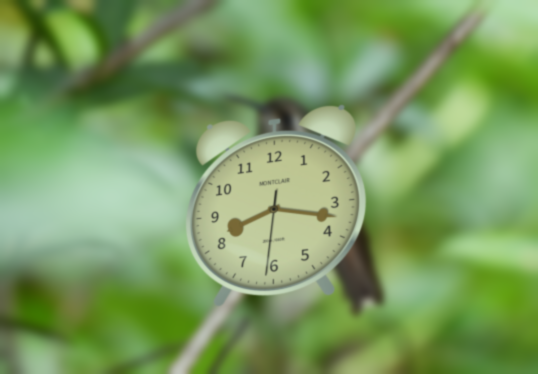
{"hour": 8, "minute": 17, "second": 31}
